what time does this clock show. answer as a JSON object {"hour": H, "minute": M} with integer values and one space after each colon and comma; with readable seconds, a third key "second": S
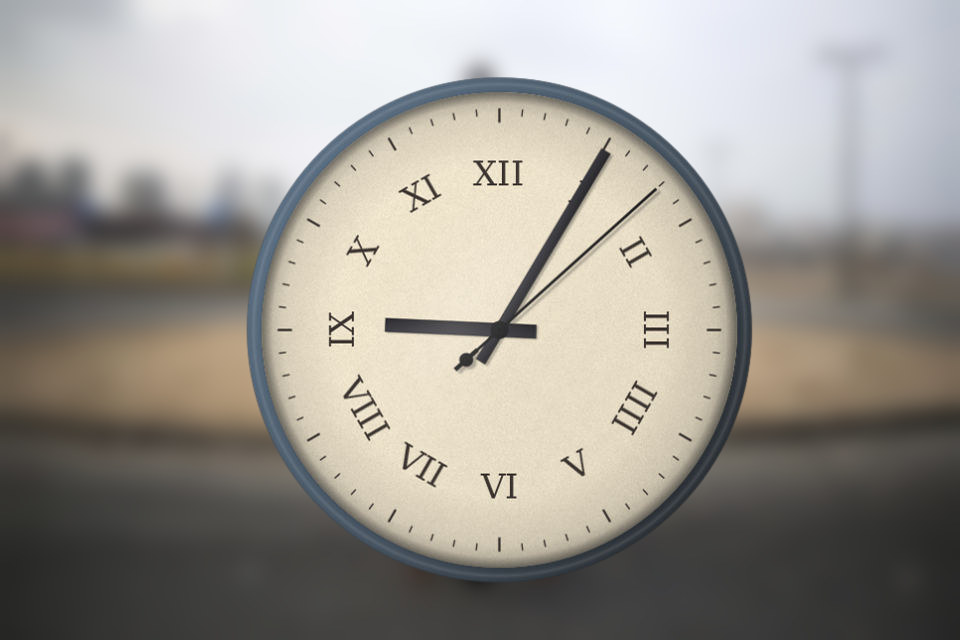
{"hour": 9, "minute": 5, "second": 8}
